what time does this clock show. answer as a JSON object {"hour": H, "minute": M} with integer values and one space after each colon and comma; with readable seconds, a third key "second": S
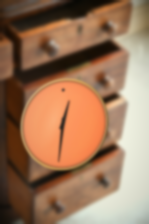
{"hour": 12, "minute": 31}
